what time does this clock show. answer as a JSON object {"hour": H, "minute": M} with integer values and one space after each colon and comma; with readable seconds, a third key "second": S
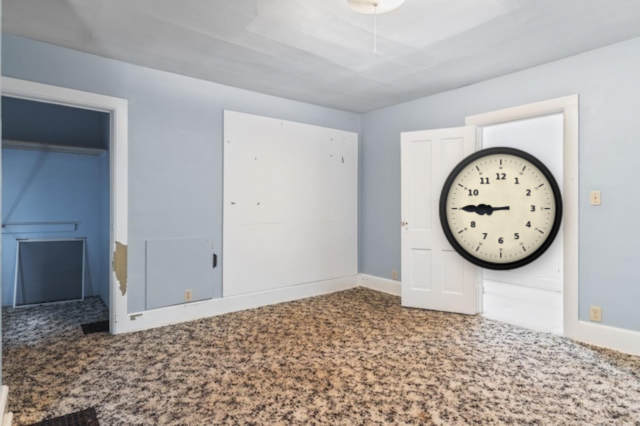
{"hour": 8, "minute": 45}
